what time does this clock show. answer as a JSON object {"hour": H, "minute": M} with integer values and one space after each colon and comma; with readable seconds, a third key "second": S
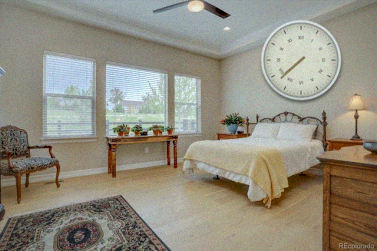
{"hour": 7, "minute": 38}
